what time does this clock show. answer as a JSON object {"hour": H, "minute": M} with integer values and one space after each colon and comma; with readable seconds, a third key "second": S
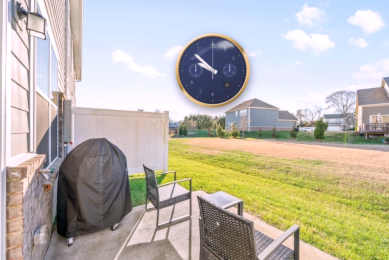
{"hour": 9, "minute": 52}
